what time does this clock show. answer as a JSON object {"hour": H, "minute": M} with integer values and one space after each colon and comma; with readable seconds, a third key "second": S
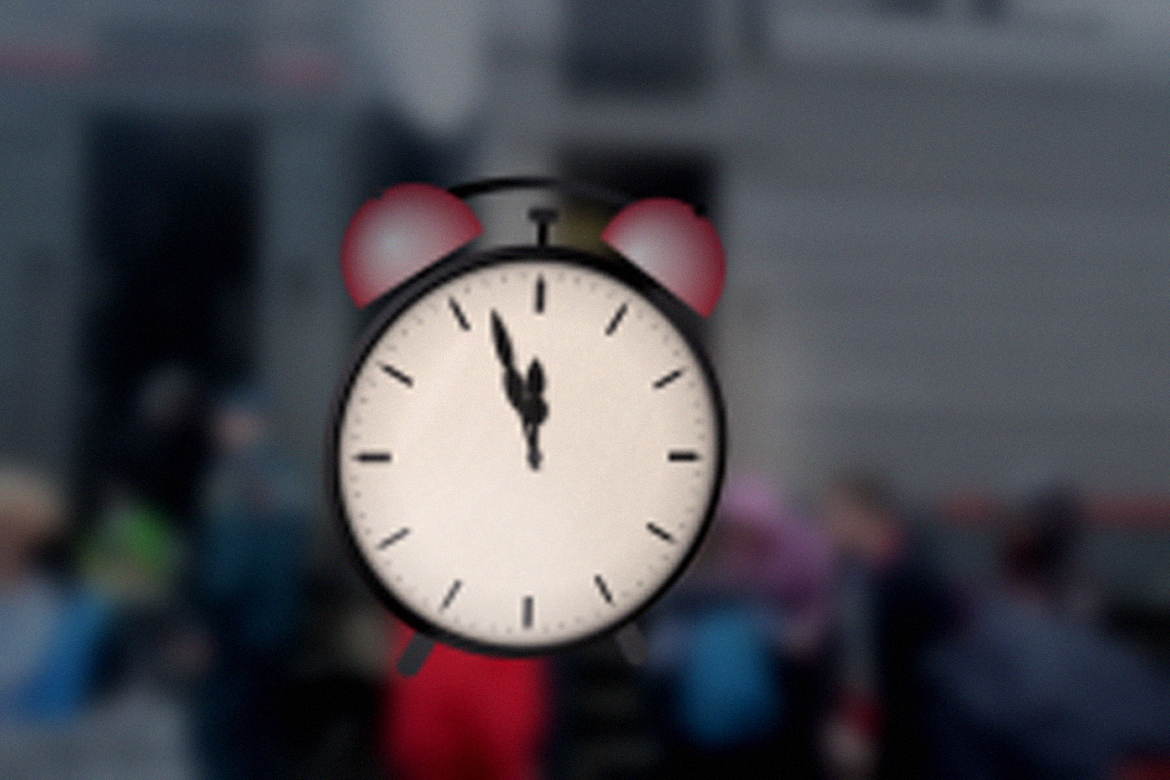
{"hour": 11, "minute": 57}
